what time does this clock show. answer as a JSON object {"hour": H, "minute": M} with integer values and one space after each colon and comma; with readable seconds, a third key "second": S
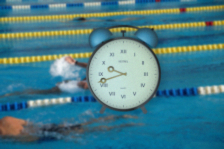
{"hour": 9, "minute": 42}
